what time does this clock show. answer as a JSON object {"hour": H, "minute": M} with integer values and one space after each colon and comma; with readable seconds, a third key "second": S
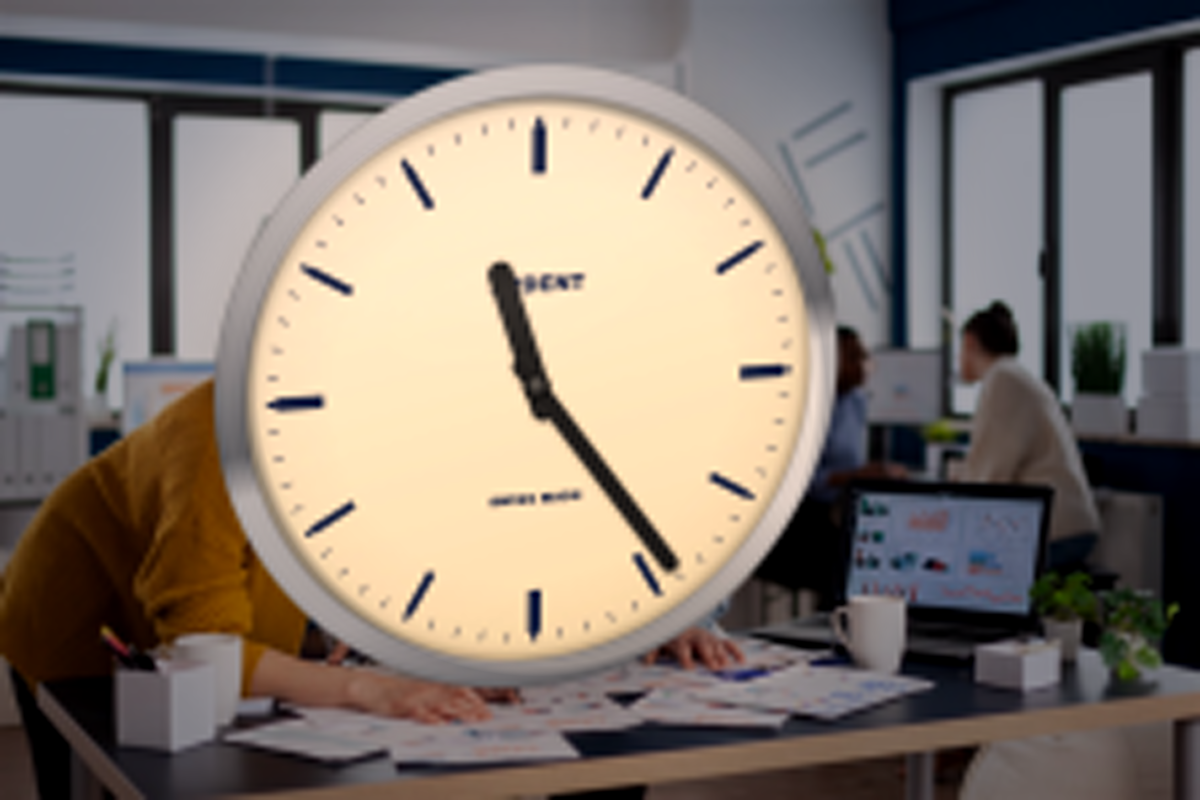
{"hour": 11, "minute": 24}
